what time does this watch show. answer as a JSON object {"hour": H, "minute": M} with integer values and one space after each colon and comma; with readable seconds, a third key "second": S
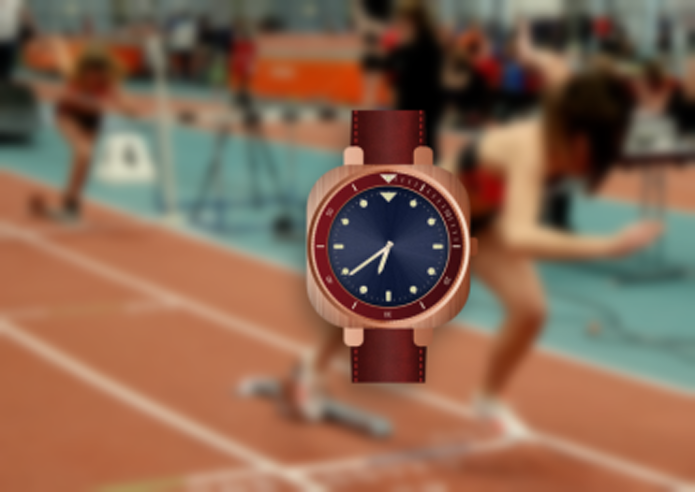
{"hour": 6, "minute": 39}
